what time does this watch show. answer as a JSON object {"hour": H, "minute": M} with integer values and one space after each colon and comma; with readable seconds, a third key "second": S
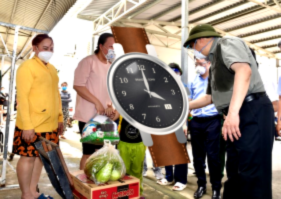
{"hour": 4, "minute": 0}
